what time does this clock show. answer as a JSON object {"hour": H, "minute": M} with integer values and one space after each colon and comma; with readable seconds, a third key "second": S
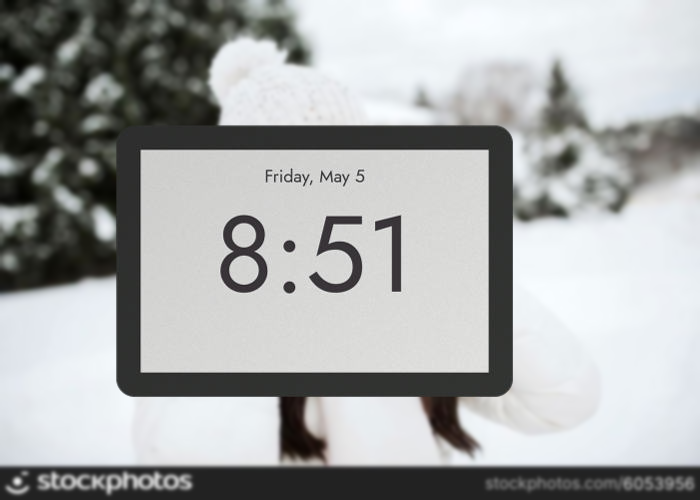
{"hour": 8, "minute": 51}
